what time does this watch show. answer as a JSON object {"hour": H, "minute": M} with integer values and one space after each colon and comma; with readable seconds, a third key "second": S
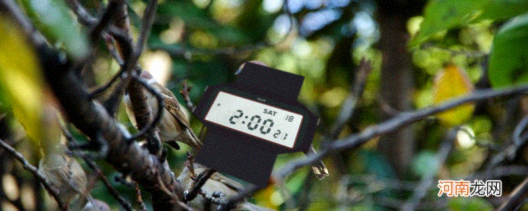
{"hour": 2, "minute": 0}
